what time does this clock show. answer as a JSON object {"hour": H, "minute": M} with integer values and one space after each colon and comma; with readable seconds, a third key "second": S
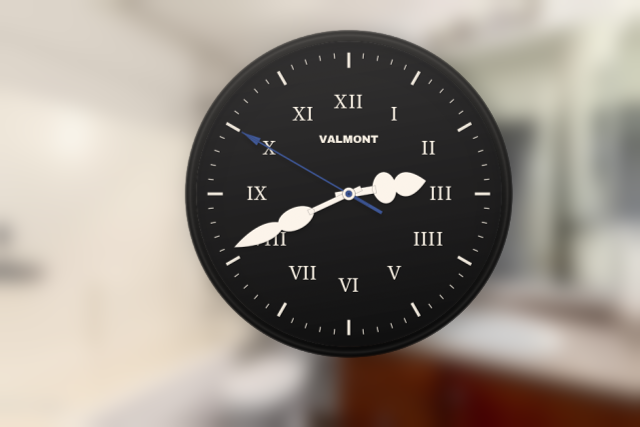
{"hour": 2, "minute": 40, "second": 50}
